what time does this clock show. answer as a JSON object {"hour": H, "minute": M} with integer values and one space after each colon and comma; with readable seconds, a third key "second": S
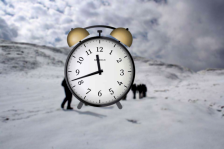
{"hour": 11, "minute": 42}
